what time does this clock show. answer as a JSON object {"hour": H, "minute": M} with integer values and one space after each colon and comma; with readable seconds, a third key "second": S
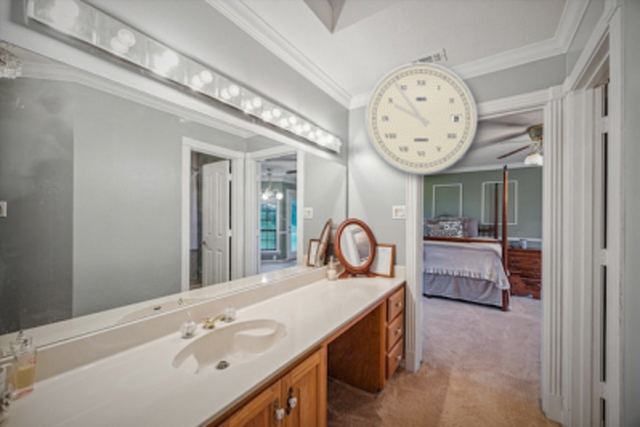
{"hour": 9, "minute": 54}
